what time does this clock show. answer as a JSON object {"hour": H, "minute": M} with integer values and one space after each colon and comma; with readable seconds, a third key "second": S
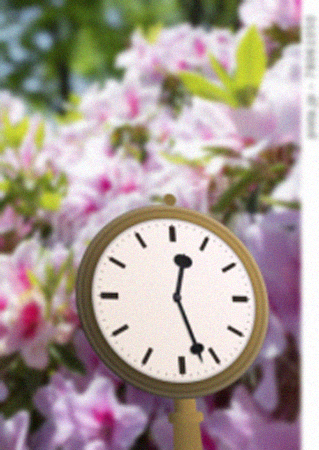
{"hour": 12, "minute": 27}
